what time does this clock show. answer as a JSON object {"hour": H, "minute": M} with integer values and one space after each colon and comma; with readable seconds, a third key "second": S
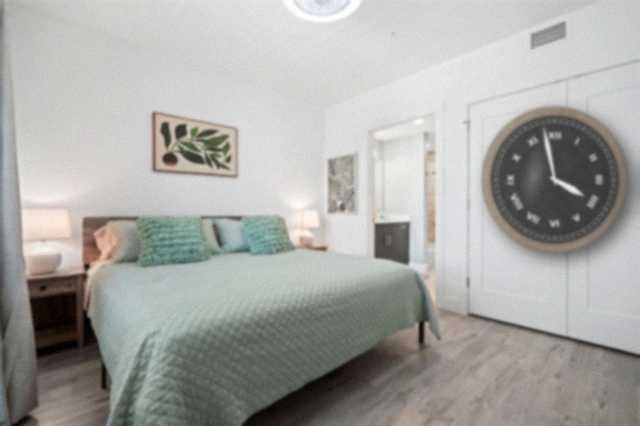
{"hour": 3, "minute": 58}
